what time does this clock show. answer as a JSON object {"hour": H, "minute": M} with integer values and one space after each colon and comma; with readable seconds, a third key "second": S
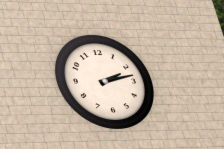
{"hour": 2, "minute": 13}
